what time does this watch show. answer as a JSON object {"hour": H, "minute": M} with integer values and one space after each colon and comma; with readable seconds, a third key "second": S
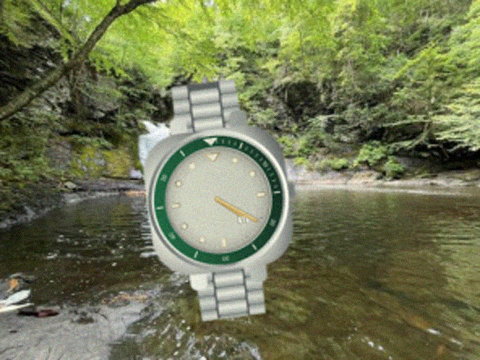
{"hour": 4, "minute": 21}
